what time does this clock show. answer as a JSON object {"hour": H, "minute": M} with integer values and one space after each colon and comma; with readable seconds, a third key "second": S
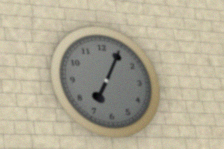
{"hour": 7, "minute": 5}
